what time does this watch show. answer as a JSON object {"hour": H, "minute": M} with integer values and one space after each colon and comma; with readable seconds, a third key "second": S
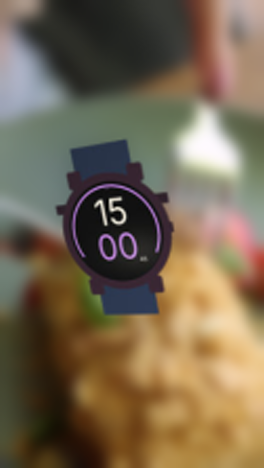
{"hour": 15, "minute": 0}
